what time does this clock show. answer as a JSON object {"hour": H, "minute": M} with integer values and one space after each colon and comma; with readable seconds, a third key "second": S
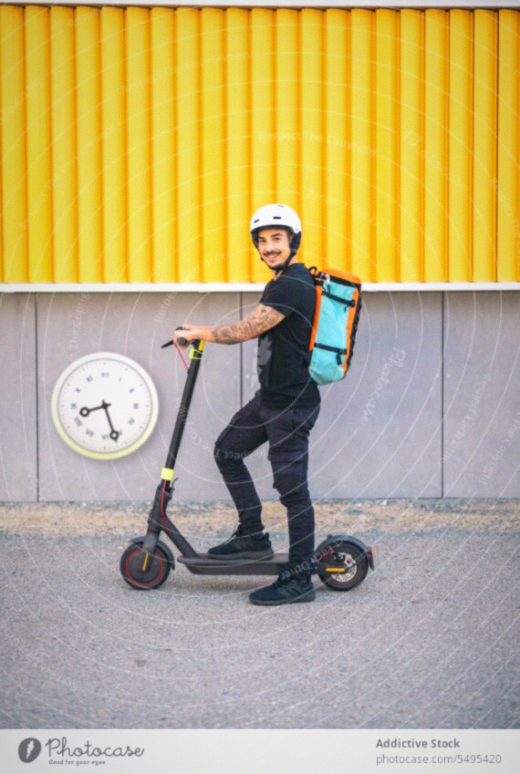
{"hour": 8, "minute": 27}
